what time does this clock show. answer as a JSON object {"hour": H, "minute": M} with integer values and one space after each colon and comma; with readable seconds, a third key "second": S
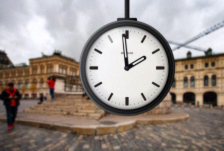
{"hour": 1, "minute": 59}
